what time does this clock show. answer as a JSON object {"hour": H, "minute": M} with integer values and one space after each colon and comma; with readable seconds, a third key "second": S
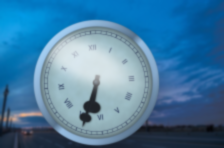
{"hour": 6, "minute": 34}
